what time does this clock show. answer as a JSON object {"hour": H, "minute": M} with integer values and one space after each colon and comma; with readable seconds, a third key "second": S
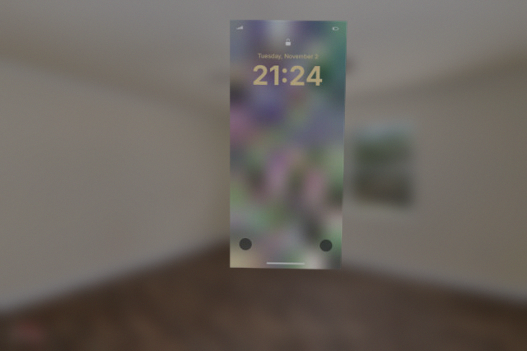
{"hour": 21, "minute": 24}
